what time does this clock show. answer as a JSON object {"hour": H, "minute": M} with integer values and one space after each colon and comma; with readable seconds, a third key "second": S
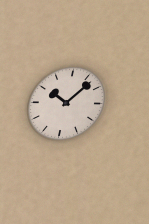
{"hour": 10, "minute": 7}
